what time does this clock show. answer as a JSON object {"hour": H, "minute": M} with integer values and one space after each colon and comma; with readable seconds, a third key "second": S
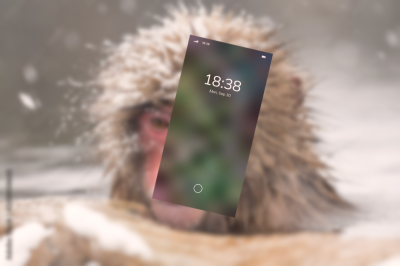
{"hour": 18, "minute": 38}
